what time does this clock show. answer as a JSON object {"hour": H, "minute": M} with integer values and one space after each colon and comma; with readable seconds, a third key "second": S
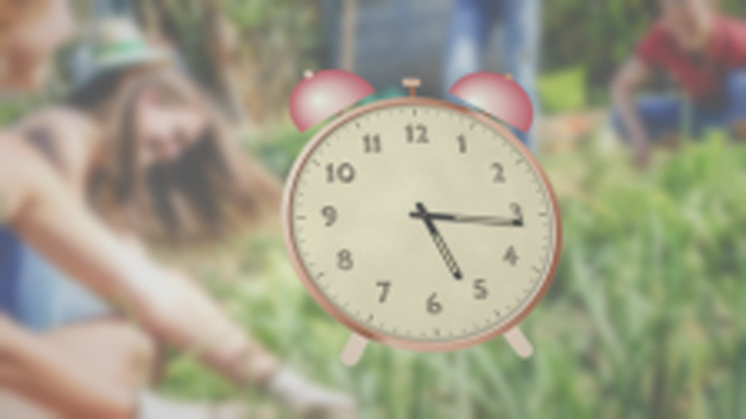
{"hour": 5, "minute": 16}
